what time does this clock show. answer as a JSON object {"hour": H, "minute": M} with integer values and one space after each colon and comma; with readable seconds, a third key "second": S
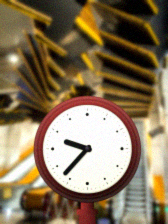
{"hour": 9, "minute": 37}
